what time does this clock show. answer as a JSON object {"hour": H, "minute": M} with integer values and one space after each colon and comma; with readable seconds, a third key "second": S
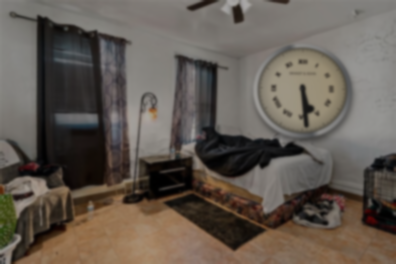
{"hour": 5, "minute": 29}
